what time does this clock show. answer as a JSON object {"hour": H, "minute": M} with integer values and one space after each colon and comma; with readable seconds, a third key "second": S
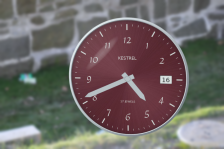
{"hour": 4, "minute": 41}
